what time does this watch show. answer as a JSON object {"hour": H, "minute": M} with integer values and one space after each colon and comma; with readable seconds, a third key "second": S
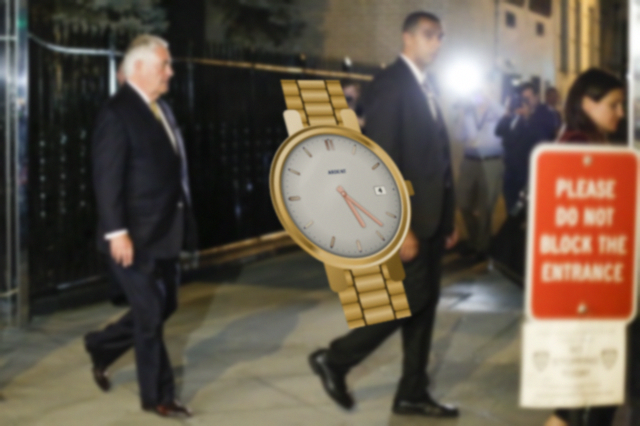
{"hour": 5, "minute": 23}
